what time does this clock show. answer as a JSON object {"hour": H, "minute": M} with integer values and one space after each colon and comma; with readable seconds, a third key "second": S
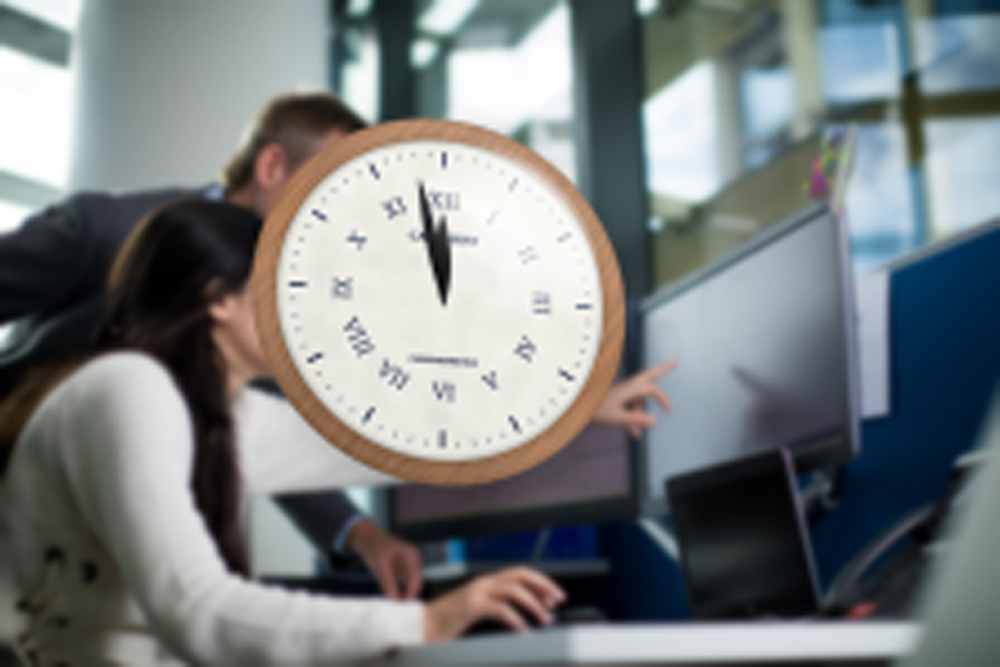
{"hour": 11, "minute": 58}
